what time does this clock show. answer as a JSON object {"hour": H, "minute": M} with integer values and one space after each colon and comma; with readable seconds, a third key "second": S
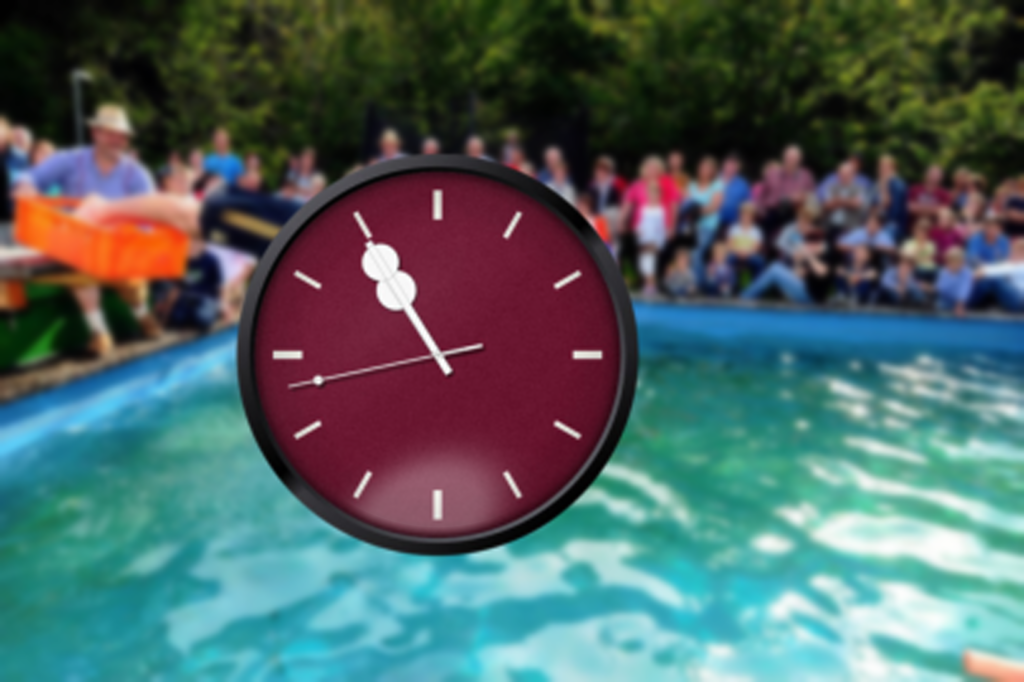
{"hour": 10, "minute": 54, "second": 43}
